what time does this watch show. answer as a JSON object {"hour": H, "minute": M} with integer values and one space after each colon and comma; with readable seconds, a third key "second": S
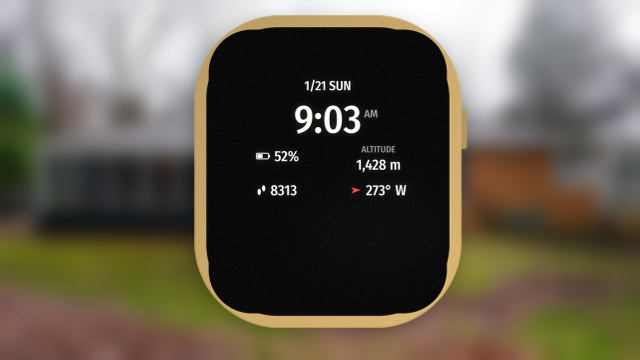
{"hour": 9, "minute": 3}
